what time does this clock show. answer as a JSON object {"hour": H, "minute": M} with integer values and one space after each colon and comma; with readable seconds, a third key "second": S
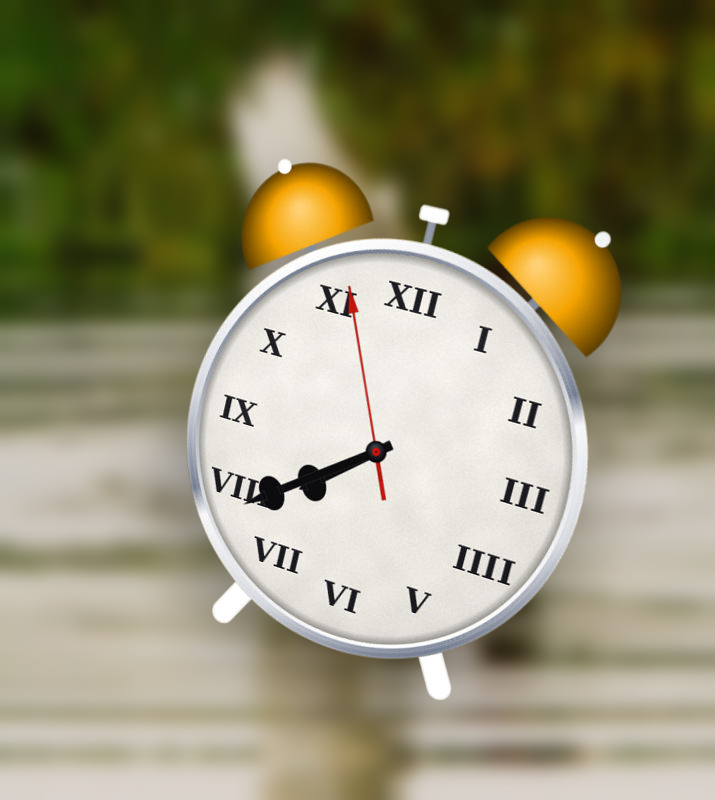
{"hour": 7, "minute": 38, "second": 56}
